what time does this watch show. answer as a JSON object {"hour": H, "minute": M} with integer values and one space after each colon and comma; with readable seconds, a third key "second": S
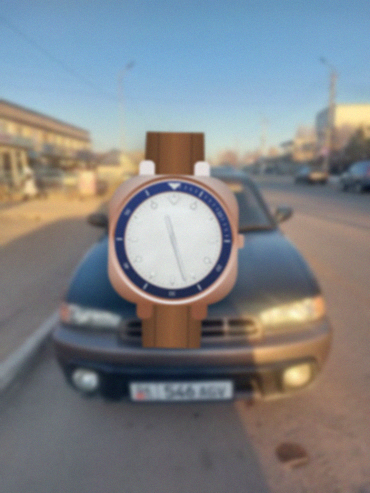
{"hour": 11, "minute": 27}
